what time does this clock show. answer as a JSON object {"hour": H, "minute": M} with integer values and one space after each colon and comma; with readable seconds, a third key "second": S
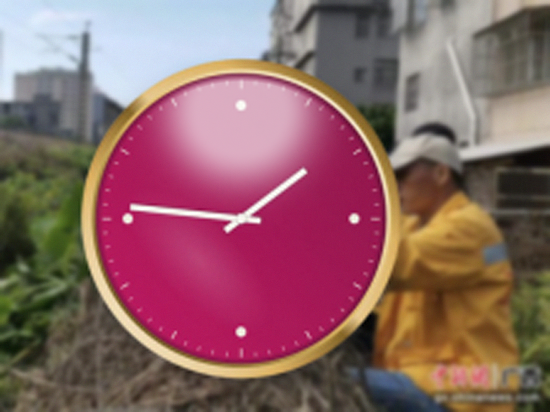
{"hour": 1, "minute": 46}
